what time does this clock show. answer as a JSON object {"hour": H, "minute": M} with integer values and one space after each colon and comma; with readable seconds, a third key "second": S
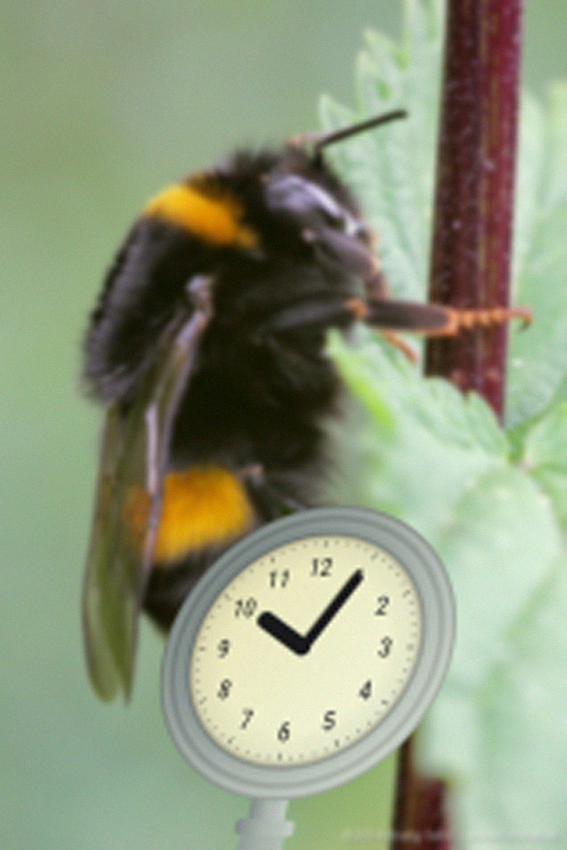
{"hour": 10, "minute": 5}
